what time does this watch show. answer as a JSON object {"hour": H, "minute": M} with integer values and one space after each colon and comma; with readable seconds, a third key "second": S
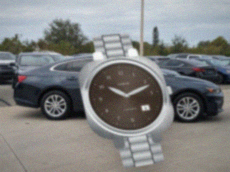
{"hour": 10, "minute": 12}
